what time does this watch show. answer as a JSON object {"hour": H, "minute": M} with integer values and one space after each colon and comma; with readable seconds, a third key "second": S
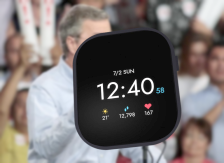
{"hour": 12, "minute": 40, "second": 58}
